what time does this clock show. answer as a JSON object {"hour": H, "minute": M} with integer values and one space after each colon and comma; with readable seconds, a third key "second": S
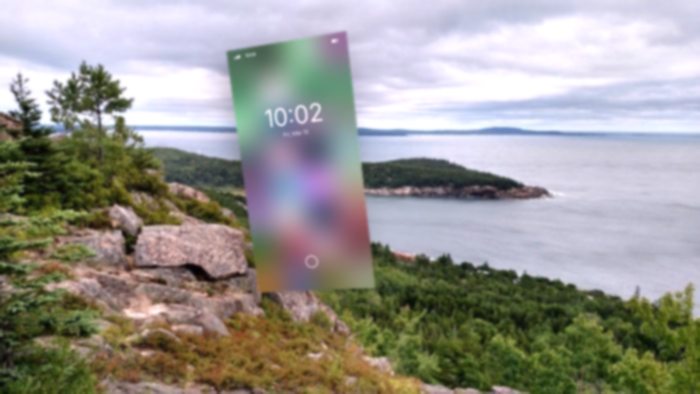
{"hour": 10, "minute": 2}
